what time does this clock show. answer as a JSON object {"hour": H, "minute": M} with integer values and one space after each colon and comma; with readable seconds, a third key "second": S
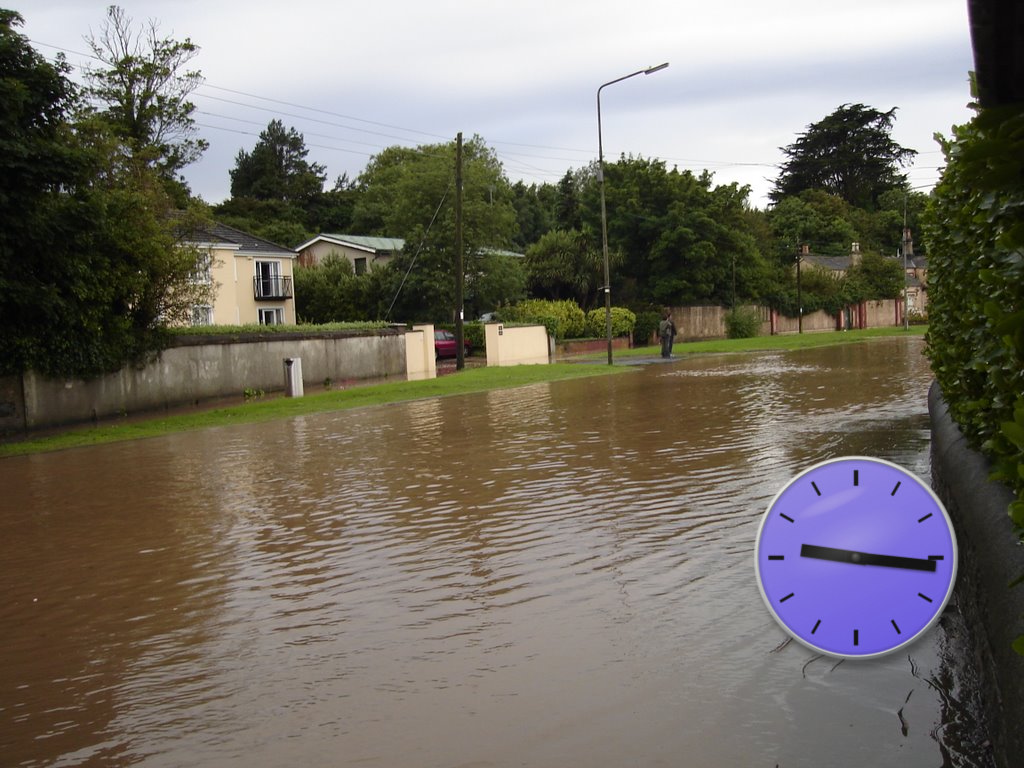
{"hour": 9, "minute": 16}
